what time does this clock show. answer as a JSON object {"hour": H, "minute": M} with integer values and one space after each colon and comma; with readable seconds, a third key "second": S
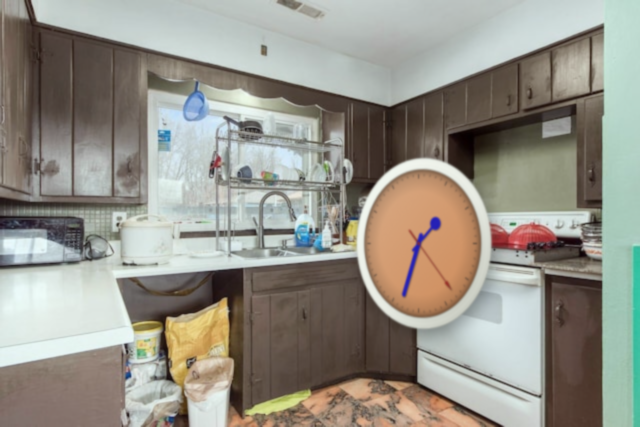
{"hour": 1, "minute": 33, "second": 23}
